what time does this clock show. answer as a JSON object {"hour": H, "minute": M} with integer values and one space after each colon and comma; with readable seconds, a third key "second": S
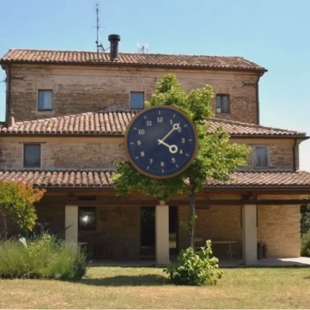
{"hour": 4, "minute": 8}
